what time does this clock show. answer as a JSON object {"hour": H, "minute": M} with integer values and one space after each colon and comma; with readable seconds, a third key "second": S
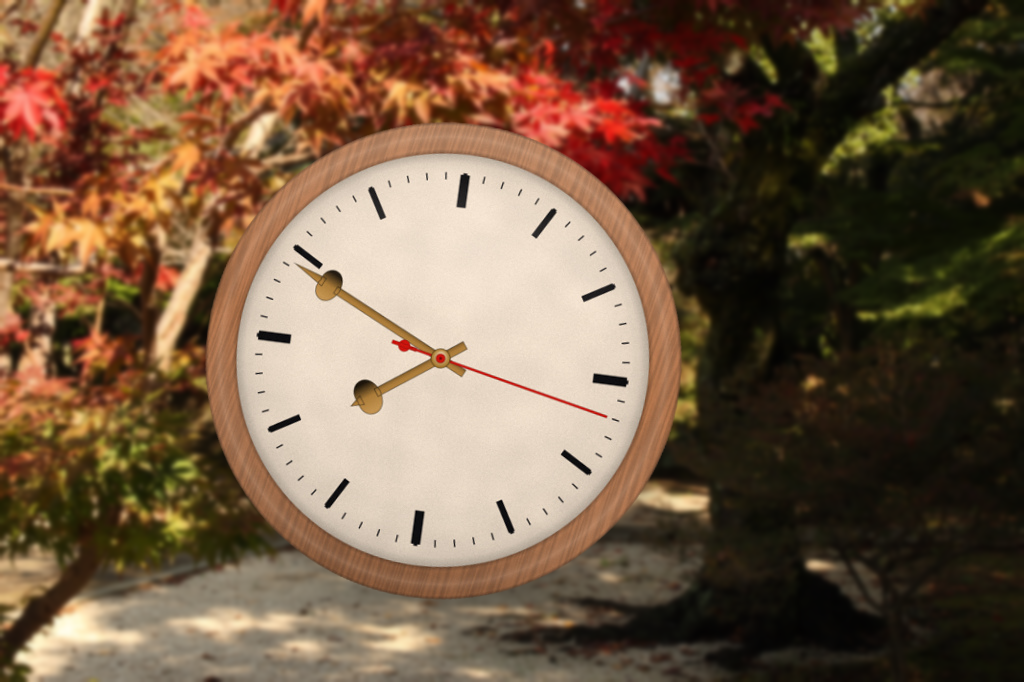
{"hour": 7, "minute": 49, "second": 17}
